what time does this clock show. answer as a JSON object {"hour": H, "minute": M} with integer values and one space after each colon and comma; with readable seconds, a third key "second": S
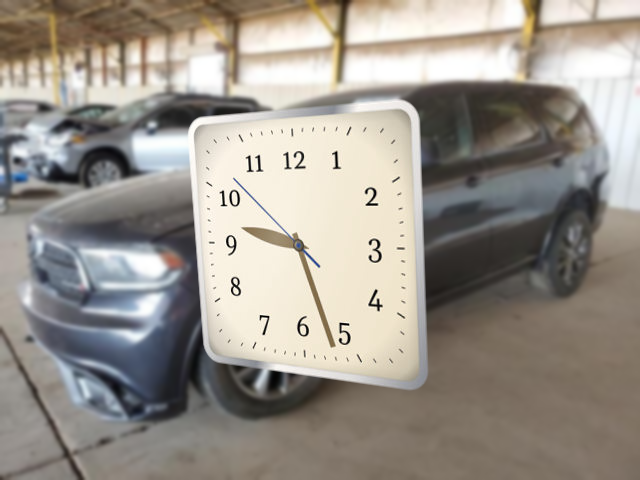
{"hour": 9, "minute": 26, "second": 52}
